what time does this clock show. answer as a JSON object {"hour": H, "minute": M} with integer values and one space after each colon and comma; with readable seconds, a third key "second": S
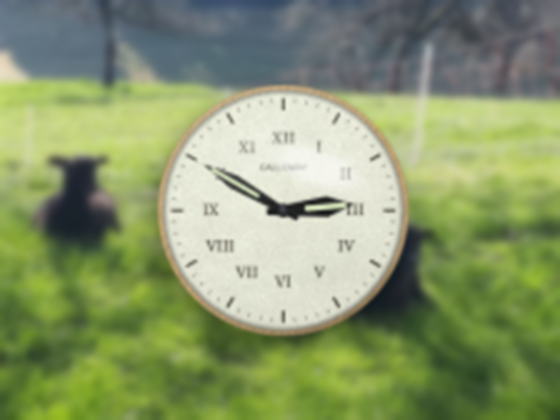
{"hour": 2, "minute": 50}
